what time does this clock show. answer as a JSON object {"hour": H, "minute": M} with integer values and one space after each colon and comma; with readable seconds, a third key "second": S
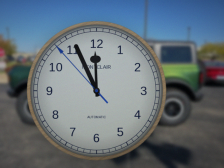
{"hour": 11, "minute": 55, "second": 53}
